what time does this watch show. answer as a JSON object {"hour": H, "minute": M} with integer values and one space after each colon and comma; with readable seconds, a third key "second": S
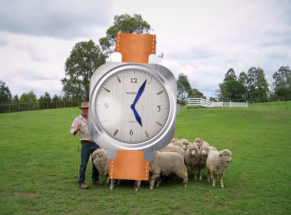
{"hour": 5, "minute": 4}
